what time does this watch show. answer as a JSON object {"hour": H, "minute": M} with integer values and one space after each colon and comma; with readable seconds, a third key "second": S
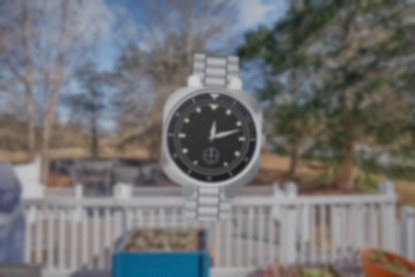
{"hour": 12, "minute": 12}
